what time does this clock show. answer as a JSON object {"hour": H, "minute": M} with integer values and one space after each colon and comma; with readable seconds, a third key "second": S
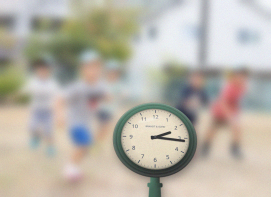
{"hour": 2, "minute": 16}
